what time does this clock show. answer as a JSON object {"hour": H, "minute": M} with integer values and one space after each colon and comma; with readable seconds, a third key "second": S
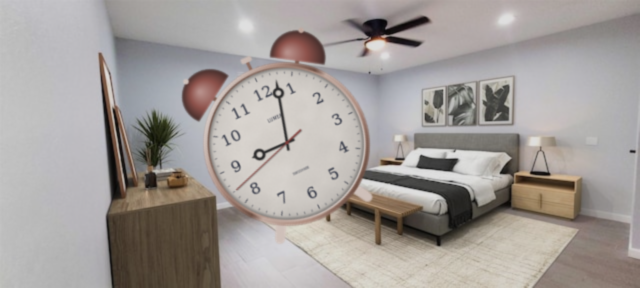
{"hour": 9, "minute": 2, "second": 42}
